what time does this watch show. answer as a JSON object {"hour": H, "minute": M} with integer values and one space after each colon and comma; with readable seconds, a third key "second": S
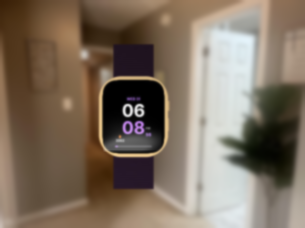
{"hour": 6, "minute": 8}
